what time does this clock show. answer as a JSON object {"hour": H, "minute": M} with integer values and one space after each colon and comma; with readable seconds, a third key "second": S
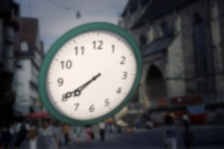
{"hour": 7, "minute": 40}
